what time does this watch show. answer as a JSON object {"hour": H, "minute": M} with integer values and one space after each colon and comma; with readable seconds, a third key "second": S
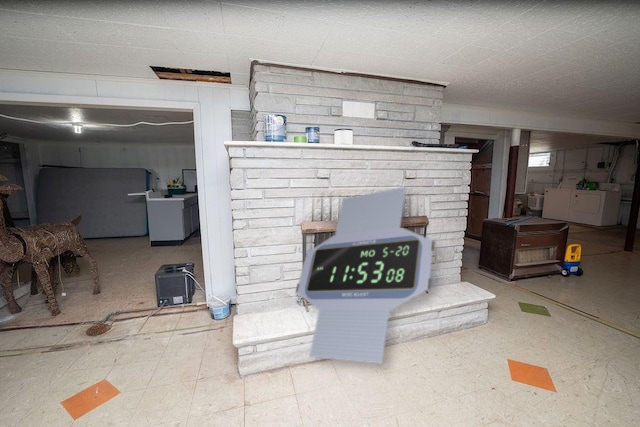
{"hour": 11, "minute": 53, "second": 8}
